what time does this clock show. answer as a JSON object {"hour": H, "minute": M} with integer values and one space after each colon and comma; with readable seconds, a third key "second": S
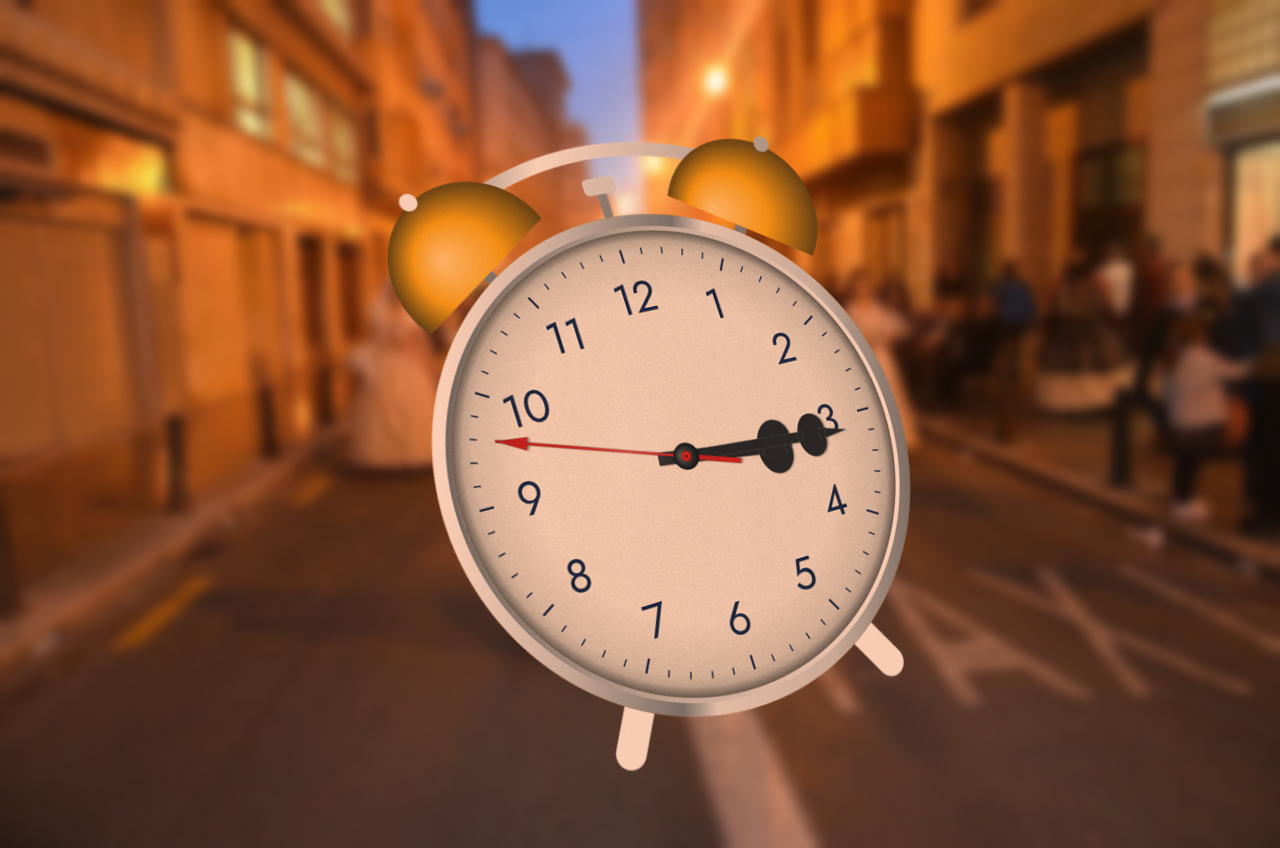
{"hour": 3, "minute": 15, "second": 48}
